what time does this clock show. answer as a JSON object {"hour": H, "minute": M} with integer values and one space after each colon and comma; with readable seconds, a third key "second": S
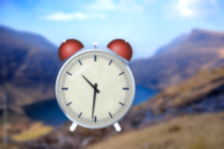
{"hour": 10, "minute": 31}
